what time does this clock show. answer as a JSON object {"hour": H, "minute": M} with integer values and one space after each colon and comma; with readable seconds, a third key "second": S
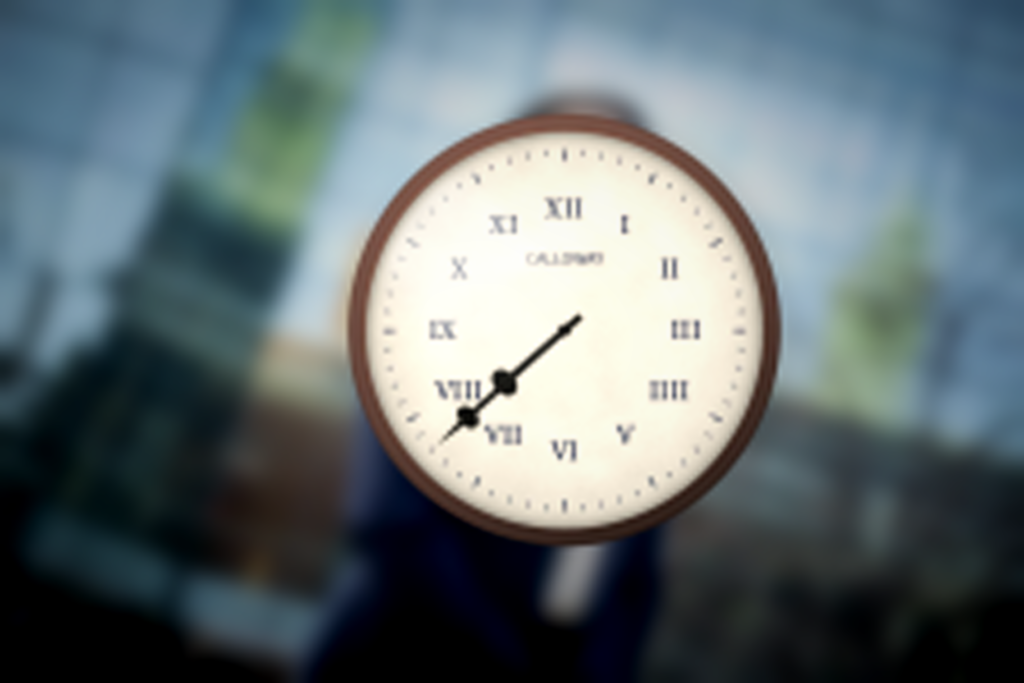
{"hour": 7, "minute": 38}
